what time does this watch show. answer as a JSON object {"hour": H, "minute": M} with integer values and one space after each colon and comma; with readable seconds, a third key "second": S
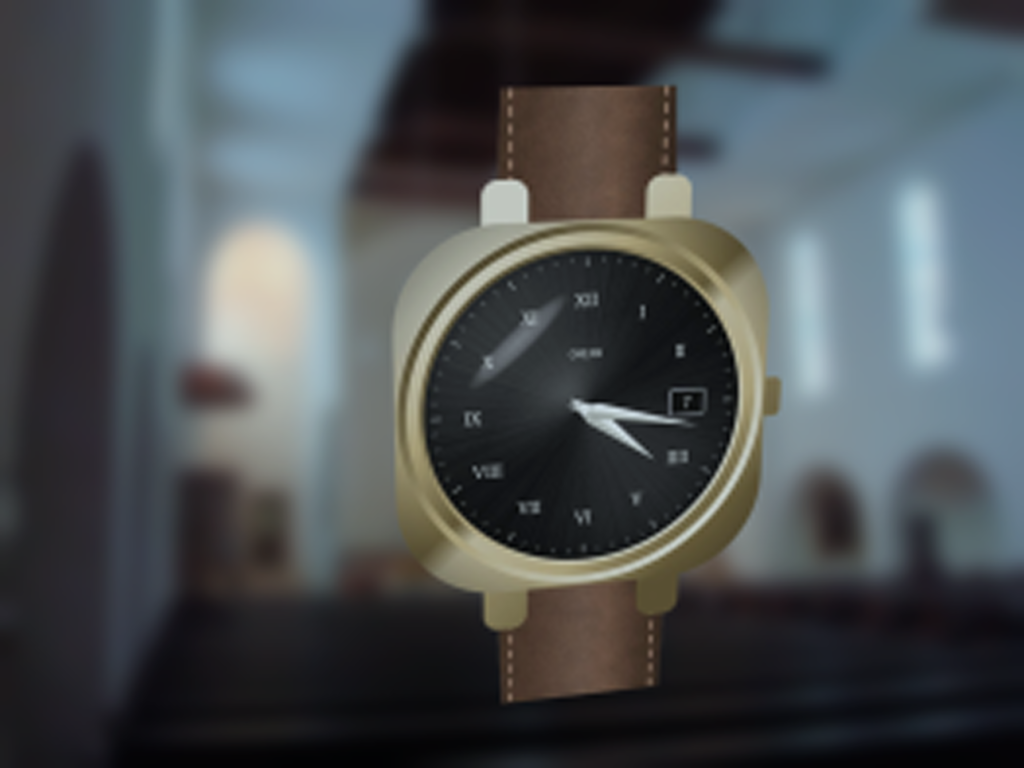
{"hour": 4, "minute": 17}
